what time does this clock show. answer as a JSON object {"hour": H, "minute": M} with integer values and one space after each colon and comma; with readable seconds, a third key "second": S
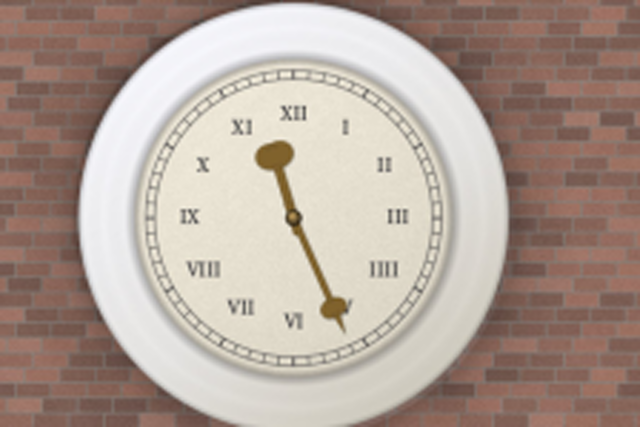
{"hour": 11, "minute": 26}
